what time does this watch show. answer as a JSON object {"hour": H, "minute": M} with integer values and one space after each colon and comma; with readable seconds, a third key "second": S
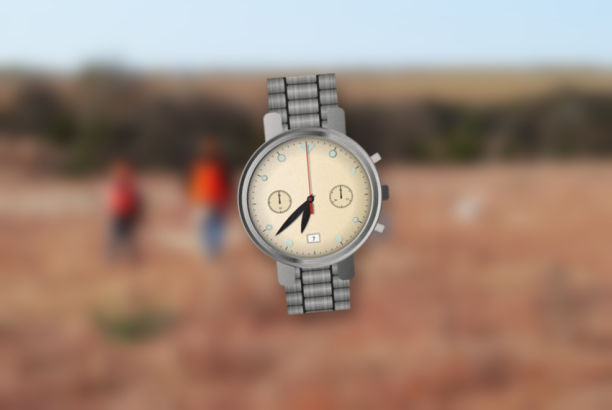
{"hour": 6, "minute": 38}
